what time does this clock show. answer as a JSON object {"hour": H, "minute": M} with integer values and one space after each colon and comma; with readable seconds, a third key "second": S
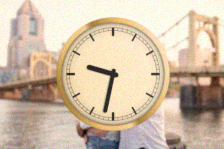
{"hour": 9, "minute": 32}
